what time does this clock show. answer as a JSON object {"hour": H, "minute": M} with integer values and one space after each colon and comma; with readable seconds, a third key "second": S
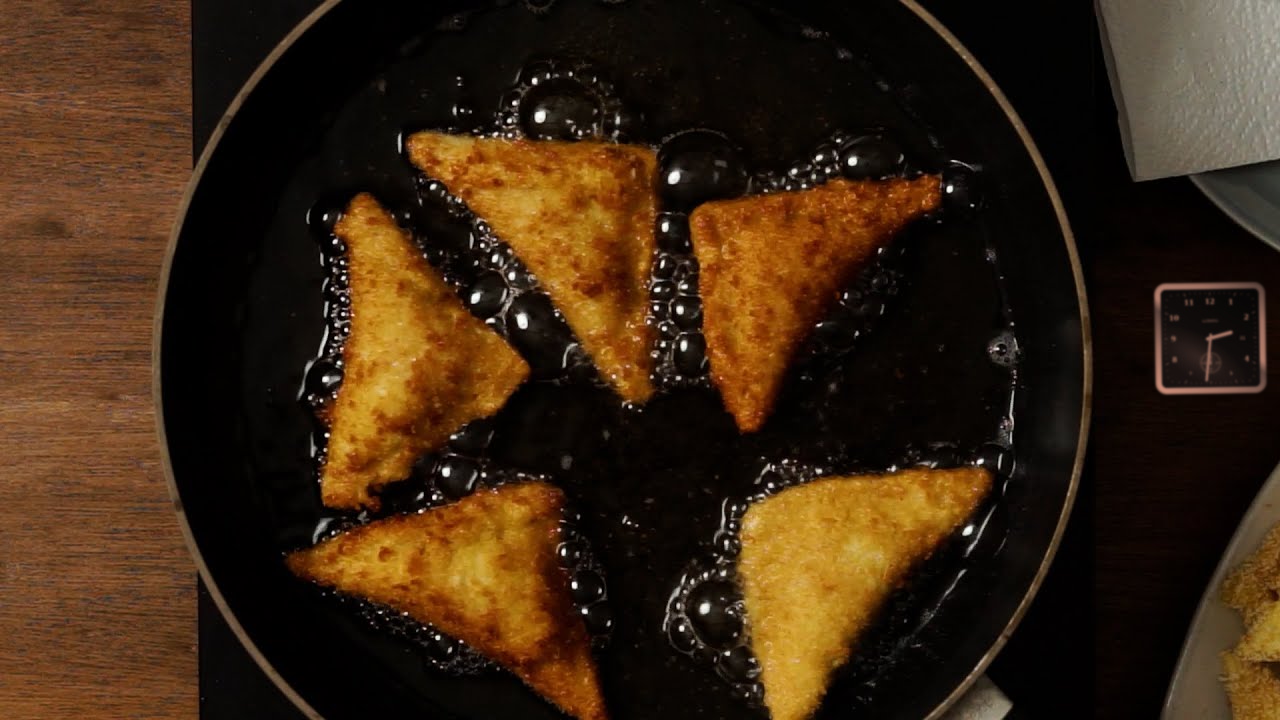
{"hour": 2, "minute": 31}
